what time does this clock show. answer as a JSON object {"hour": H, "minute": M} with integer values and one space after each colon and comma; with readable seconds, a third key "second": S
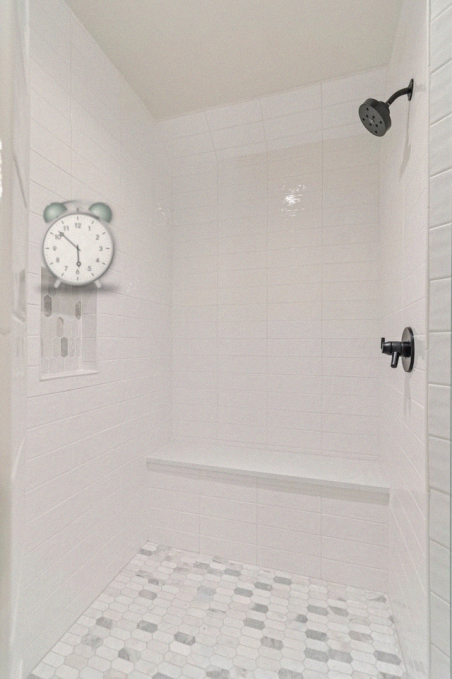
{"hour": 5, "minute": 52}
